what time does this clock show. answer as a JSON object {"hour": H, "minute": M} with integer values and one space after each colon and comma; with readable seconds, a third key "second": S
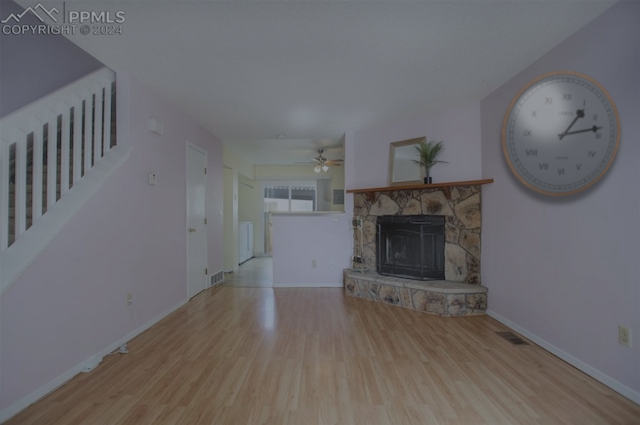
{"hour": 1, "minute": 13}
